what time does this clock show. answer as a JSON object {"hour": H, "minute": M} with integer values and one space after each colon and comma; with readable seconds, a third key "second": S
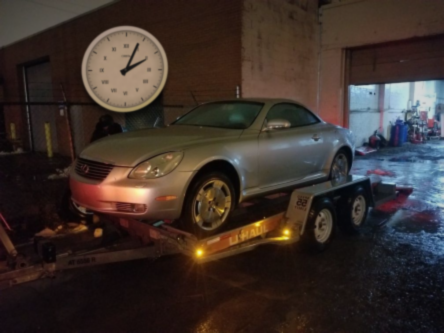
{"hour": 2, "minute": 4}
